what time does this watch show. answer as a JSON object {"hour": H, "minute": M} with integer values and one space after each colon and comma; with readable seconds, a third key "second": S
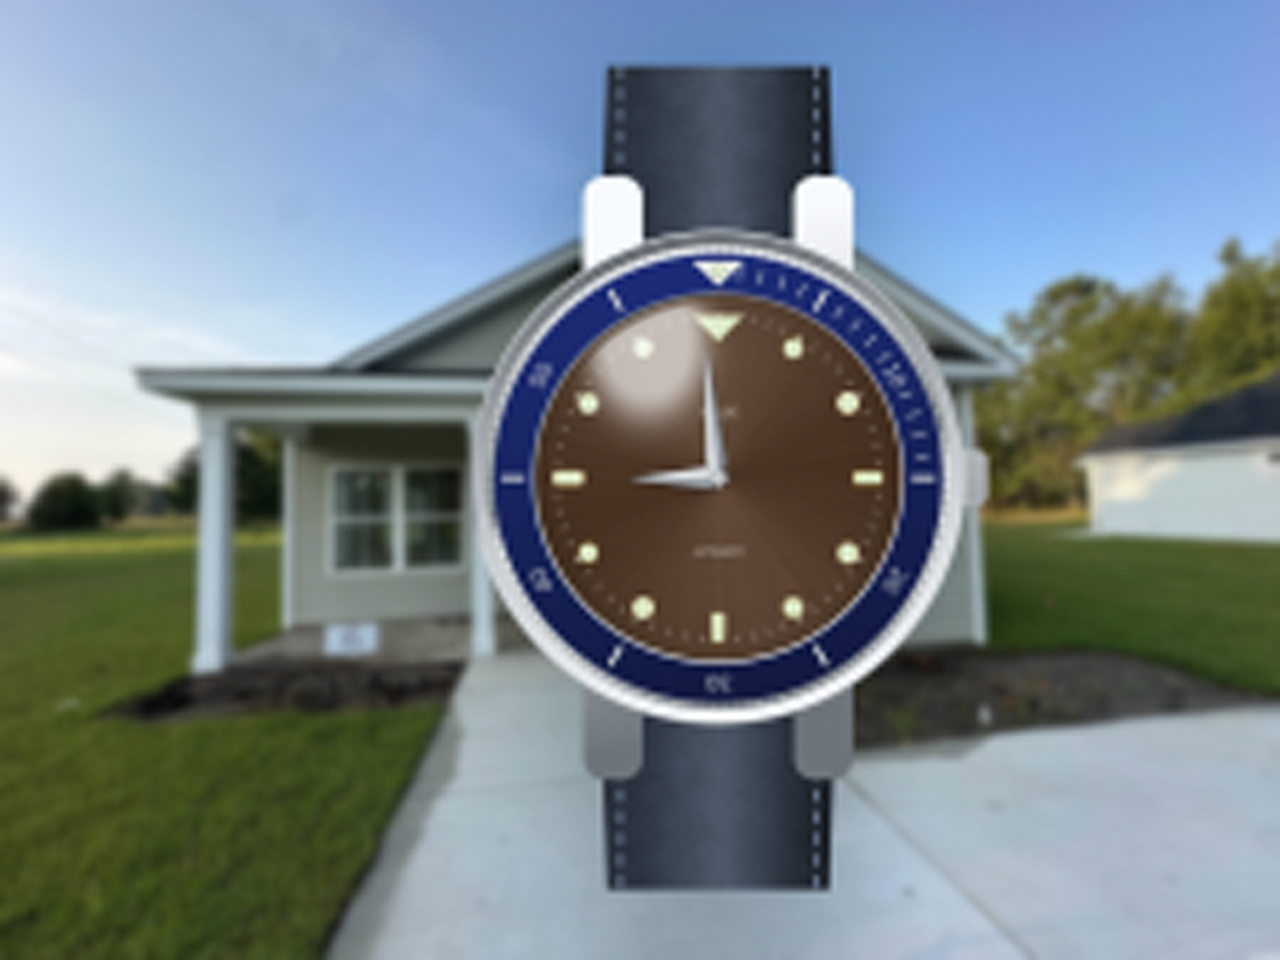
{"hour": 8, "minute": 59}
